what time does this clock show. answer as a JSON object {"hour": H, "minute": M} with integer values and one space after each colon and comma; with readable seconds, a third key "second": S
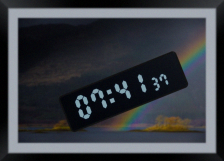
{"hour": 7, "minute": 41, "second": 37}
